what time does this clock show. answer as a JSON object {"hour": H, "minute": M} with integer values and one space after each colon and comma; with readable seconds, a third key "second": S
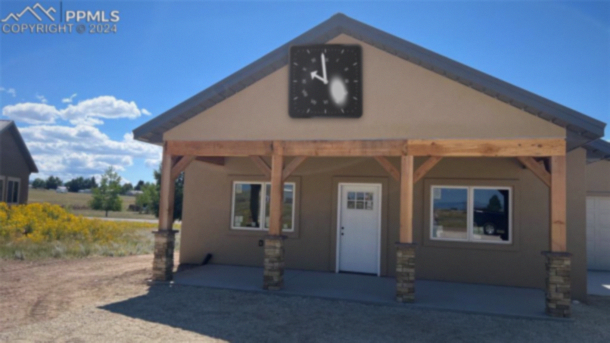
{"hour": 9, "minute": 59}
